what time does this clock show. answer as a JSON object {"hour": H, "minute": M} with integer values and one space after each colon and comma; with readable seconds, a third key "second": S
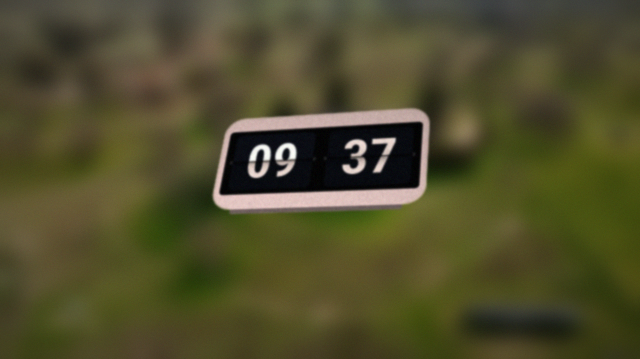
{"hour": 9, "minute": 37}
